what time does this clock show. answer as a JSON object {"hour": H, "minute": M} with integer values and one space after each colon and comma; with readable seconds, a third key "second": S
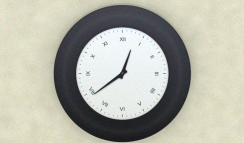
{"hour": 12, "minute": 39}
